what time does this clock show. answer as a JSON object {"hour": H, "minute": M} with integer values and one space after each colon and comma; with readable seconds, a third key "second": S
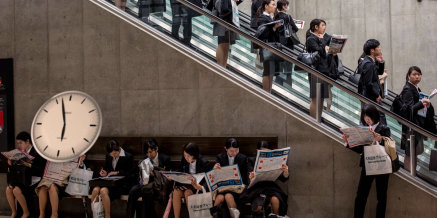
{"hour": 5, "minute": 57}
